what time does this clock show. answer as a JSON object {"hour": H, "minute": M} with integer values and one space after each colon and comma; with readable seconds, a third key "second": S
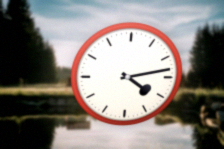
{"hour": 4, "minute": 13}
